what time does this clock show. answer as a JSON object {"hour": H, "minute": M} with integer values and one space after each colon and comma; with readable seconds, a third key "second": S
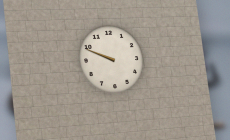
{"hour": 9, "minute": 49}
